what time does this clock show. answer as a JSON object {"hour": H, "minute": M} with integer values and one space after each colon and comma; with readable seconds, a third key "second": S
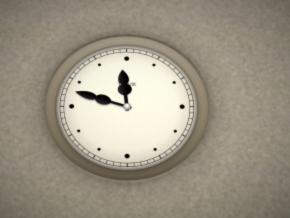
{"hour": 11, "minute": 48}
